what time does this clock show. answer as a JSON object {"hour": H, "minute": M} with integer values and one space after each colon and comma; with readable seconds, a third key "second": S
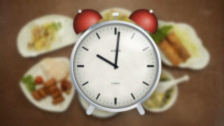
{"hour": 10, "minute": 1}
